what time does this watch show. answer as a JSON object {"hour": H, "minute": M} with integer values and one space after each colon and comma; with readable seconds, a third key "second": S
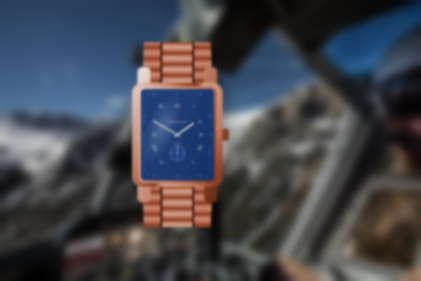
{"hour": 1, "minute": 50}
